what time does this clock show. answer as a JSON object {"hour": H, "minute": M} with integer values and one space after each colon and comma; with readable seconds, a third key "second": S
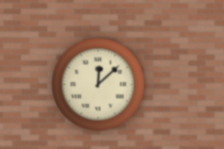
{"hour": 12, "minute": 8}
